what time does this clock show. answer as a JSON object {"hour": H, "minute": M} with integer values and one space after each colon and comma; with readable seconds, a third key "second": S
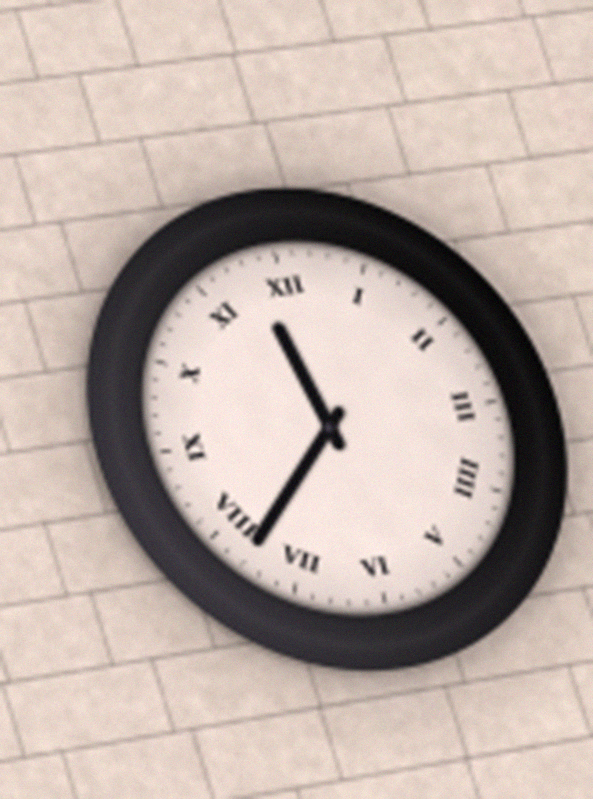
{"hour": 11, "minute": 38}
